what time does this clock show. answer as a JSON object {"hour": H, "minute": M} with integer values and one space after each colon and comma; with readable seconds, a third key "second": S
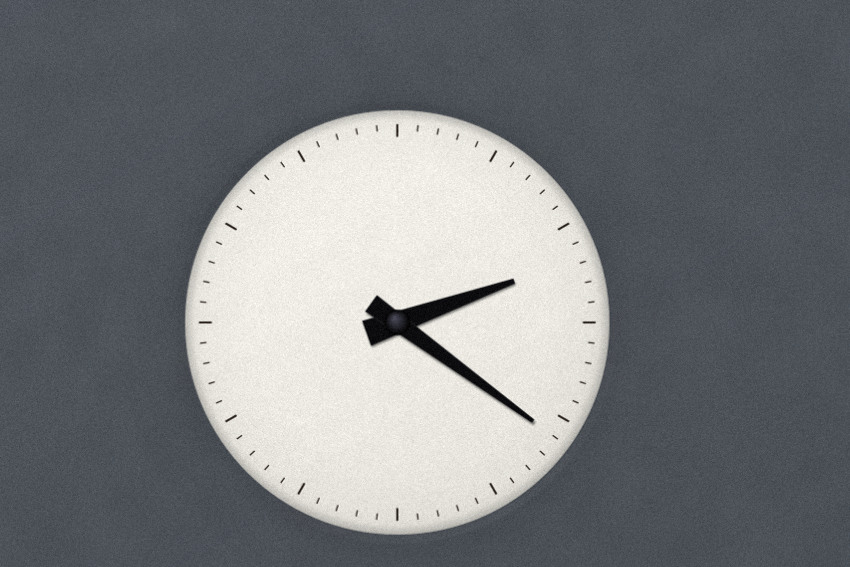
{"hour": 2, "minute": 21}
